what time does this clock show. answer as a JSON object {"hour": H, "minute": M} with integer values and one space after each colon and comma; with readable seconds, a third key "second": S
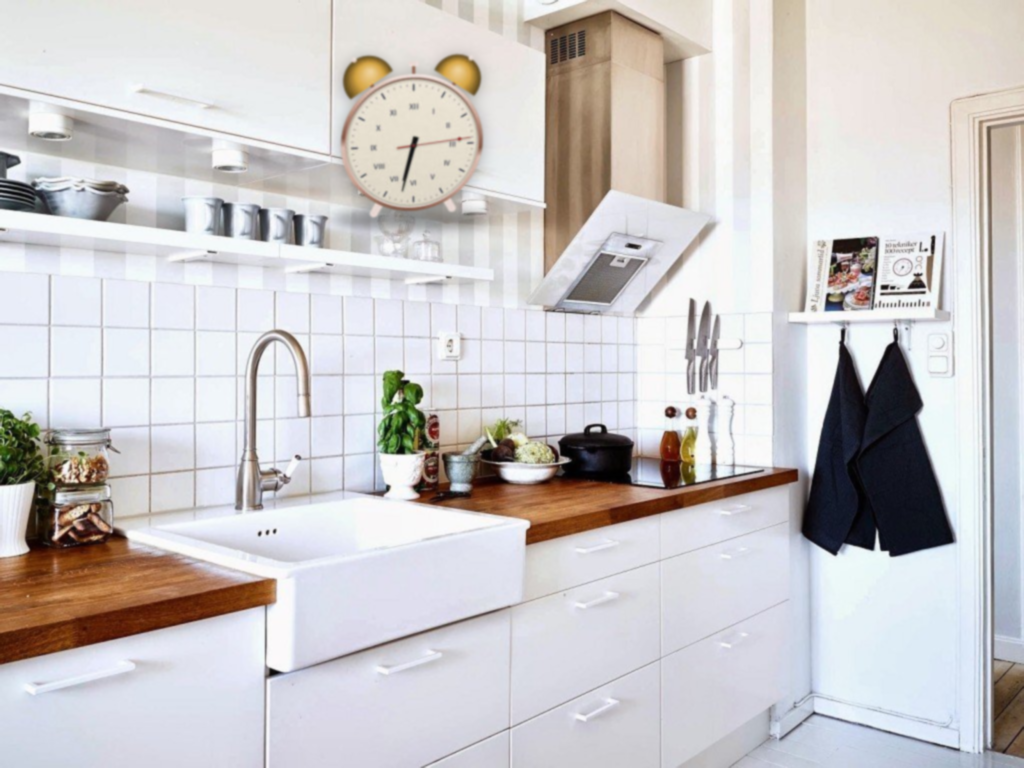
{"hour": 6, "minute": 32, "second": 14}
